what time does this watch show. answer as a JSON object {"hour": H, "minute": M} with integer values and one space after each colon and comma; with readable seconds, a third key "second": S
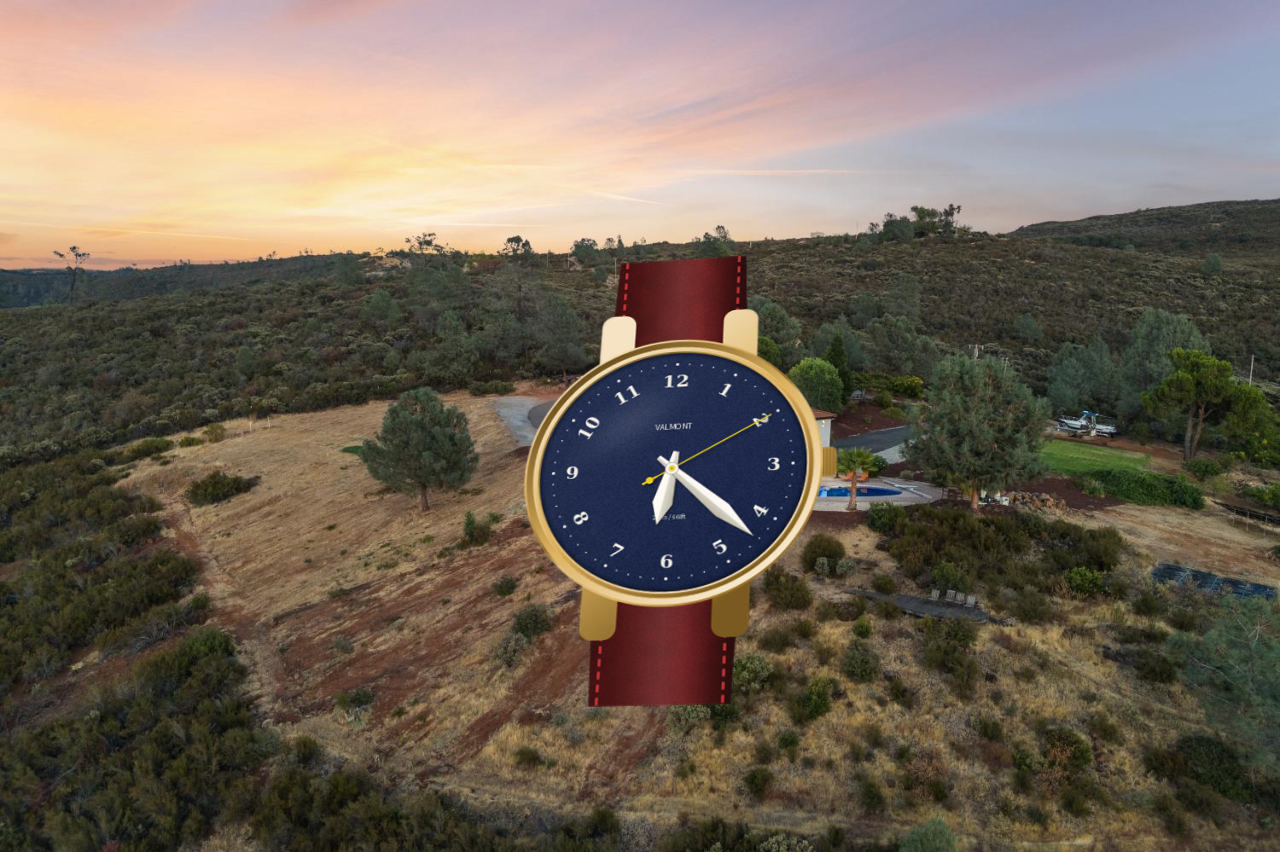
{"hour": 6, "minute": 22, "second": 10}
